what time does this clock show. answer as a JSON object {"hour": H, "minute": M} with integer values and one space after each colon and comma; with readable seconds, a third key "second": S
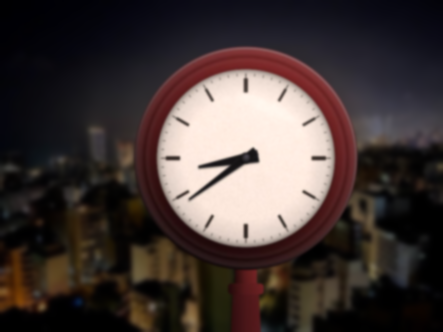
{"hour": 8, "minute": 39}
